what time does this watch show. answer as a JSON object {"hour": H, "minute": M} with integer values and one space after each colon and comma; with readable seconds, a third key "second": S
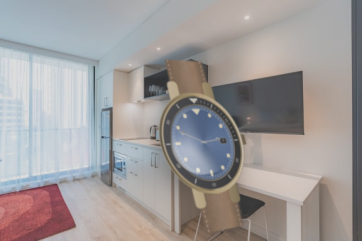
{"hour": 2, "minute": 49}
